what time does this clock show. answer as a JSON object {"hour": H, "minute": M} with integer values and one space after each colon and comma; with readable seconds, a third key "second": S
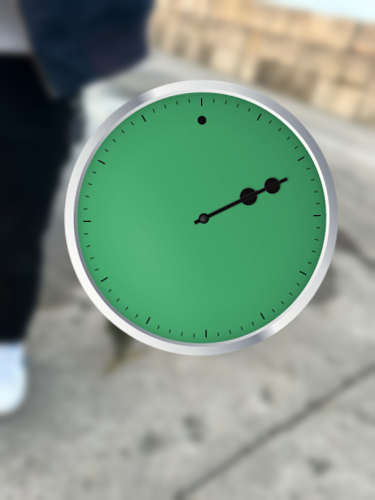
{"hour": 2, "minute": 11}
